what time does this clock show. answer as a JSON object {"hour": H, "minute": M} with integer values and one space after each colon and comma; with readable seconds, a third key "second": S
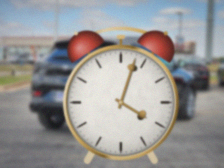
{"hour": 4, "minute": 3}
